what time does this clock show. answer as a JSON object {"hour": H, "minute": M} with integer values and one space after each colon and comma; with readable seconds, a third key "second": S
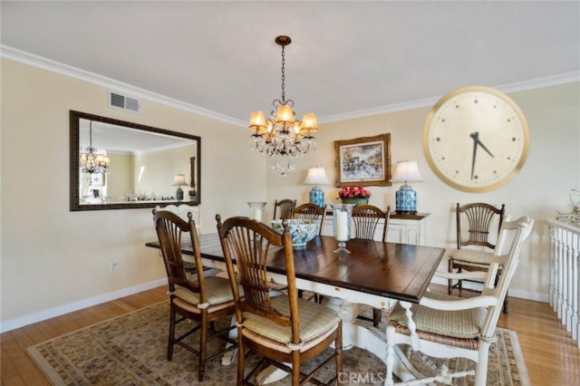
{"hour": 4, "minute": 31}
